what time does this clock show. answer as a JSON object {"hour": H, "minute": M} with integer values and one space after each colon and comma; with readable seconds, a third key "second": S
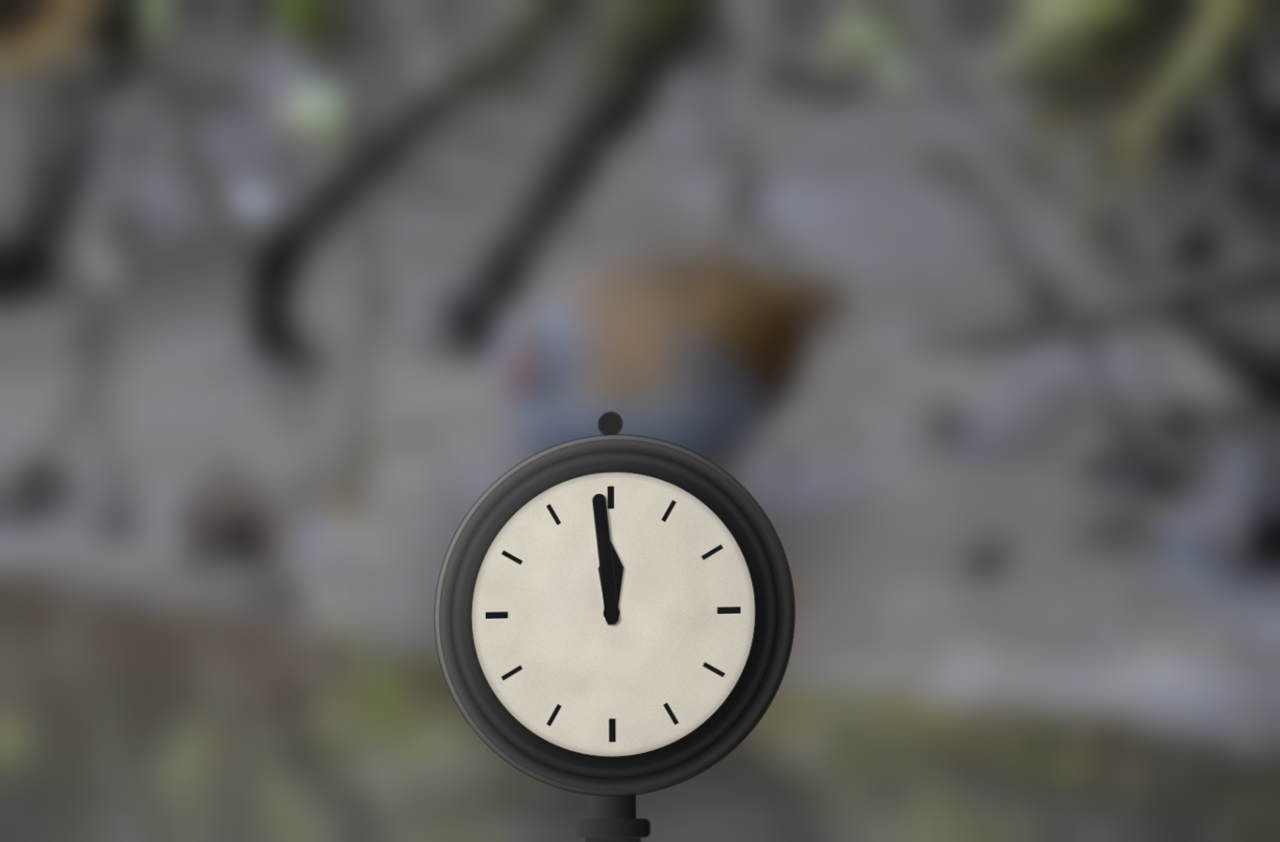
{"hour": 11, "minute": 59}
